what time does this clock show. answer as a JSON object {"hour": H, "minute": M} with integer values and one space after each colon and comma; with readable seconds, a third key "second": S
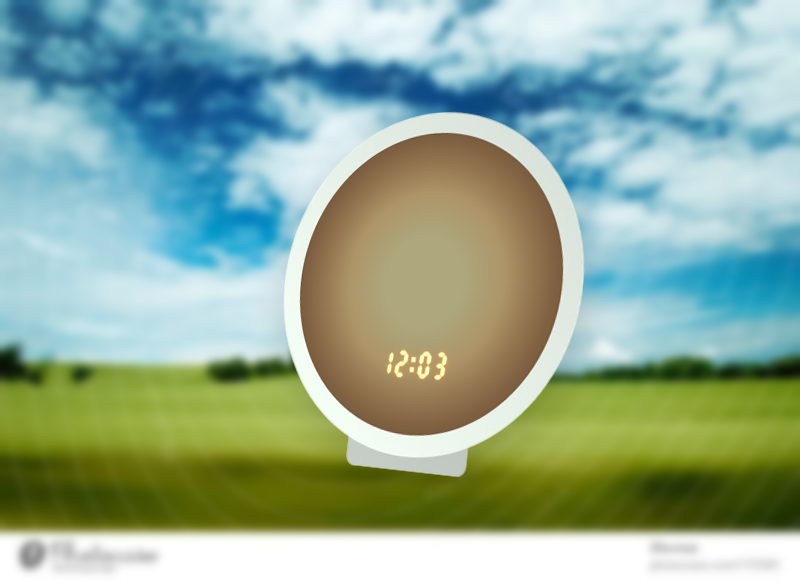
{"hour": 12, "minute": 3}
